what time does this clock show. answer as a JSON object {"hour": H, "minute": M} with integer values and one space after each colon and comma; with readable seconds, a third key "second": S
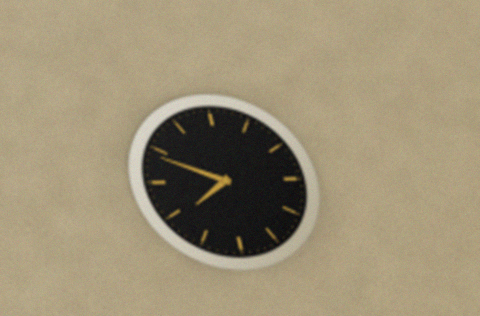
{"hour": 7, "minute": 49}
